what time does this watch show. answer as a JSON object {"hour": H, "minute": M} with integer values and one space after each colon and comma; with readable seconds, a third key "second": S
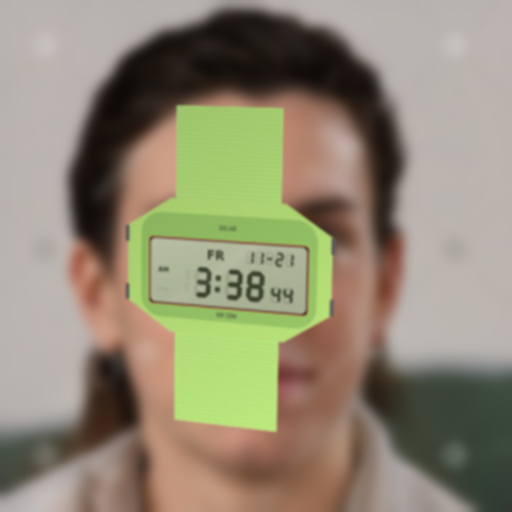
{"hour": 3, "minute": 38, "second": 44}
